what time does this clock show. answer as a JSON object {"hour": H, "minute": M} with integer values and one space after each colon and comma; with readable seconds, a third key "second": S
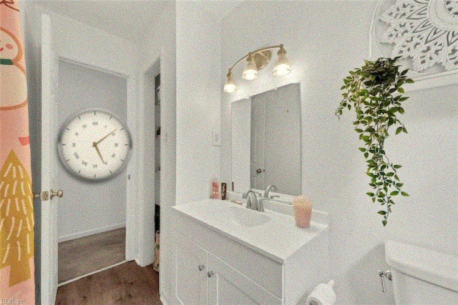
{"hour": 5, "minute": 9}
